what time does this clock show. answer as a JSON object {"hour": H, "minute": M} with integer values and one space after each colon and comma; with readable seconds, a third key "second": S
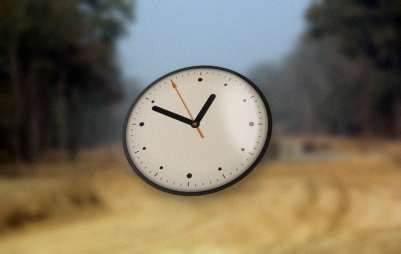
{"hour": 12, "minute": 48, "second": 55}
